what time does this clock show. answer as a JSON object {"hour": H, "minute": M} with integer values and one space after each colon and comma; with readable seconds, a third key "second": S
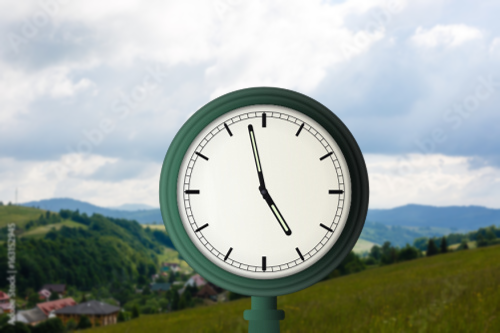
{"hour": 4, "minute": 58}
